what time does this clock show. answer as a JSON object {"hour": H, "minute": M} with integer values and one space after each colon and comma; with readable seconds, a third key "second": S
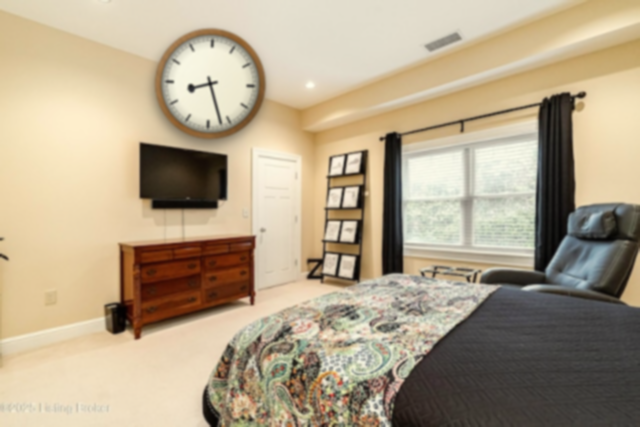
{"hour": 8, "minute": 27}
